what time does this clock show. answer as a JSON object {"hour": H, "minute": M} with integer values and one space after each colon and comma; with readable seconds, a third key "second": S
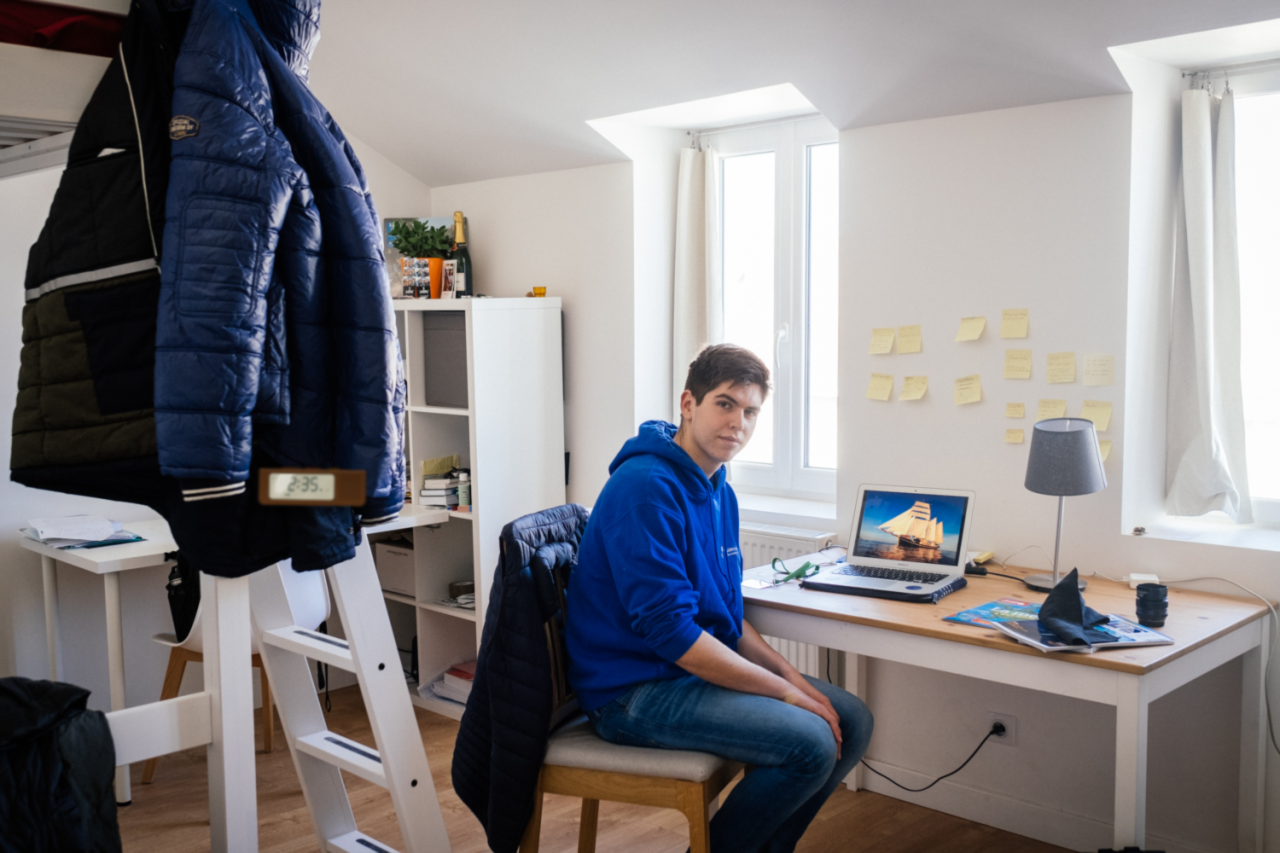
{"hour": 2, "minute": 35}
